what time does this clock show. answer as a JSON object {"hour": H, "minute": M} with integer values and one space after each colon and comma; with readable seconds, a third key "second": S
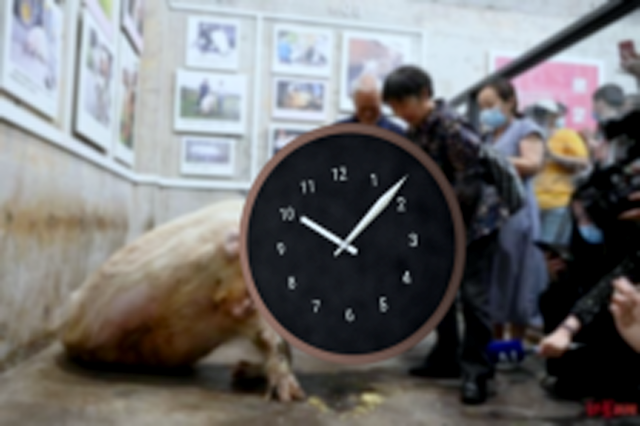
{"hour": 10, "minute": 8}
